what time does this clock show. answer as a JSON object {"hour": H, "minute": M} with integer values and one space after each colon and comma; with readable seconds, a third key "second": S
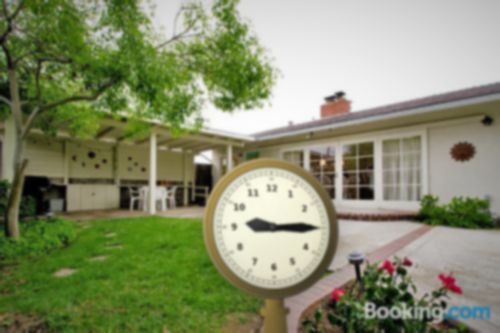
{"hour": 9, "minute": 15}
